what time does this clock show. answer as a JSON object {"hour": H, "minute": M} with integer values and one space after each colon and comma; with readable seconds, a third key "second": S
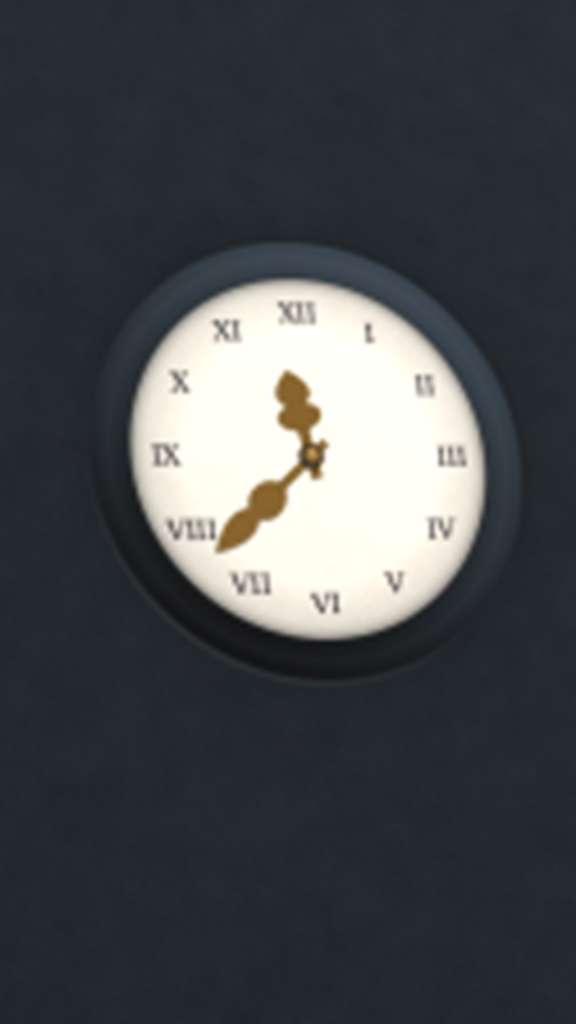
{"hour": 11, "minute": 38}
